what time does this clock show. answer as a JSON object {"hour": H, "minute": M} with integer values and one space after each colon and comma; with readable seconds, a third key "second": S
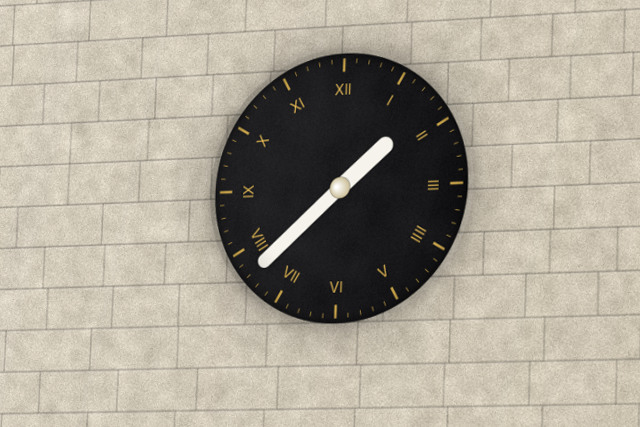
{"hour": 1, "minute": 38}
